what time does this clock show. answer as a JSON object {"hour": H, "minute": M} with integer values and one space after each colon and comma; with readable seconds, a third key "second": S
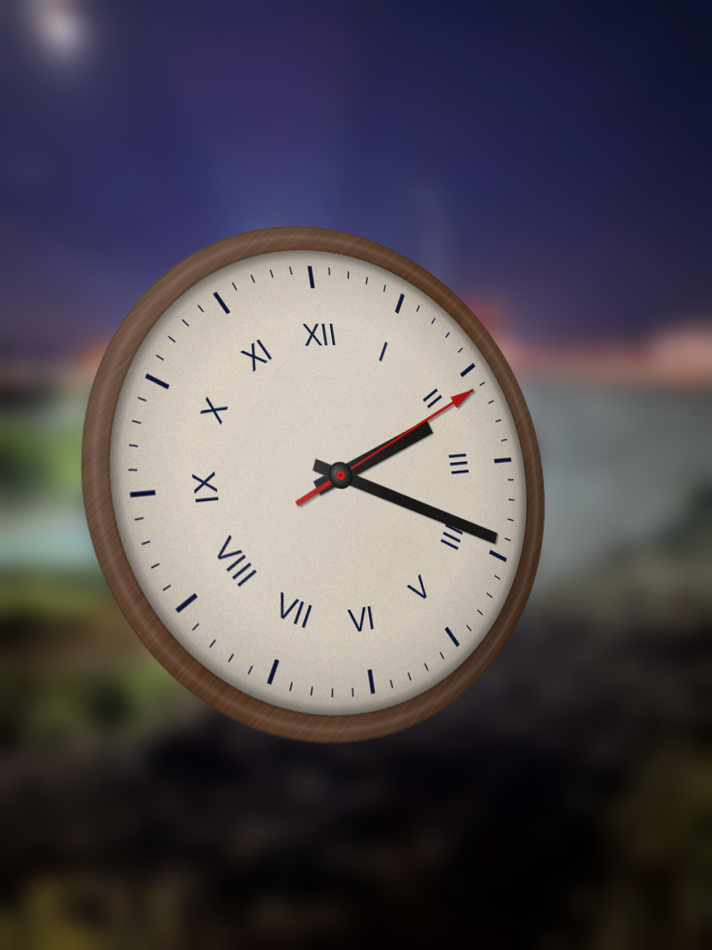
{"hour": 2, "minute": 19, "second": 11}
